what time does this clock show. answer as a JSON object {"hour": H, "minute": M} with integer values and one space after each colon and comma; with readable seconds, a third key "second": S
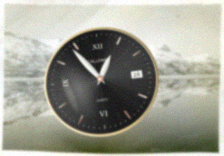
{"hour": 12, "minute": 54}
